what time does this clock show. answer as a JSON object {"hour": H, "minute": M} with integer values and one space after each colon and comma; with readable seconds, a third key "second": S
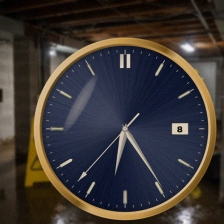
{"hour": 6, "minute": 24, "second": 37}
